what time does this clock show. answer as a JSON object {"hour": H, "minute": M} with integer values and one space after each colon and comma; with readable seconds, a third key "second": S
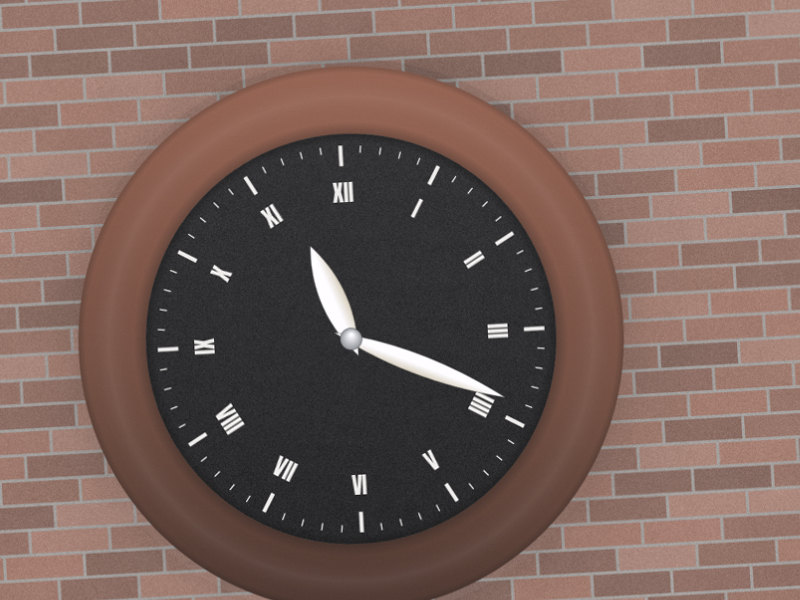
{"hour": 11, "minute": 19}
